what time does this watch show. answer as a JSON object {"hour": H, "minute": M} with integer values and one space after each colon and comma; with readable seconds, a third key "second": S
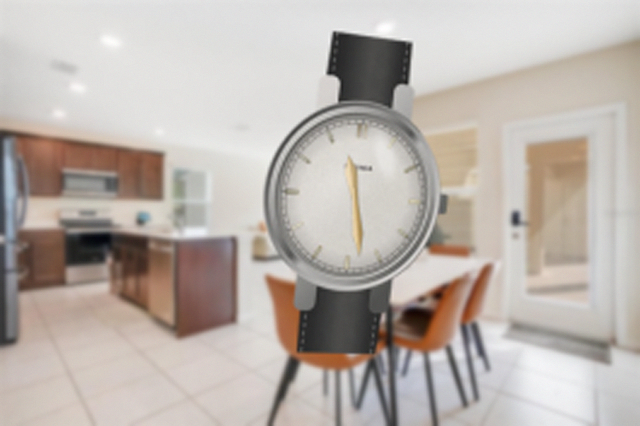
{"hour": 11, "minute": 28}
